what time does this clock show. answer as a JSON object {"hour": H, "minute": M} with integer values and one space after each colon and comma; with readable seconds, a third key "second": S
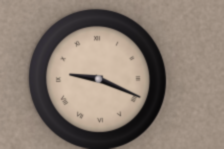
{"hour": 9, "minute": 19}
